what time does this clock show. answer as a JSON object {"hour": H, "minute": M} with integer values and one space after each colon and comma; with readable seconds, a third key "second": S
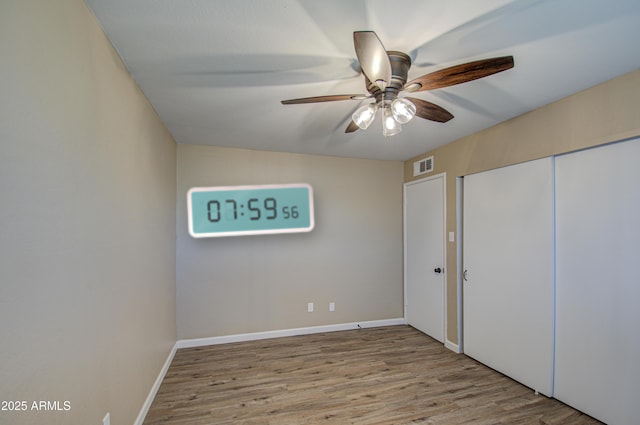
{"hour": 7, "minute": 59, "second": 56}
